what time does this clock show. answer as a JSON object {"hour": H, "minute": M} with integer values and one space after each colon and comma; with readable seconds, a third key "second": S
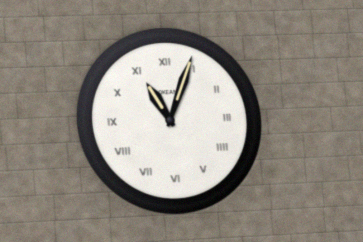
{"hour": 11, "minute": 4}
